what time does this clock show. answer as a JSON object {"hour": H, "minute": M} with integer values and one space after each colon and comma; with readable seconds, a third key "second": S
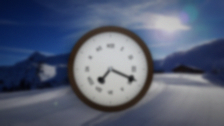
{"hour": 7, "minute": 19}
